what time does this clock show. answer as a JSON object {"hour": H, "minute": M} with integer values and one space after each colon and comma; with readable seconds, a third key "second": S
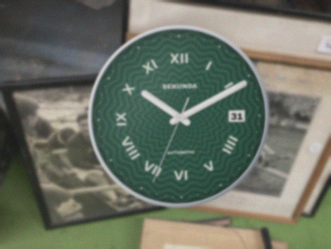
{"hour": 10, "minute": 10, "second": 34}
